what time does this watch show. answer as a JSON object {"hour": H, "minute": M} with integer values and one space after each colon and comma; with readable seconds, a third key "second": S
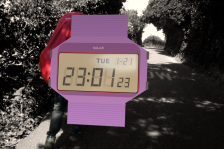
{"hour": 23, "minute": 1, "second": 23}
